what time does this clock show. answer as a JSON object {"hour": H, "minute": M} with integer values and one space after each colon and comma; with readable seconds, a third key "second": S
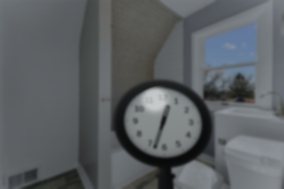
{"hour": 12, "minute": 33}
